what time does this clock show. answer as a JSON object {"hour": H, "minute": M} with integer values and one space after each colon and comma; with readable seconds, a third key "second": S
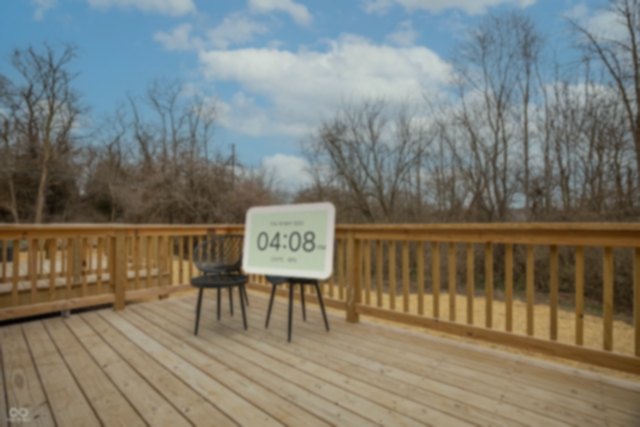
{"hour": 4, "minute": 8}
